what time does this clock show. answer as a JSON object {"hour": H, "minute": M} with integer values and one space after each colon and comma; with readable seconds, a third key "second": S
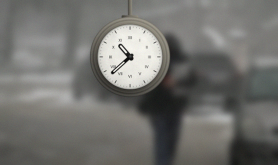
{"hour": 10, "minute": 38}
